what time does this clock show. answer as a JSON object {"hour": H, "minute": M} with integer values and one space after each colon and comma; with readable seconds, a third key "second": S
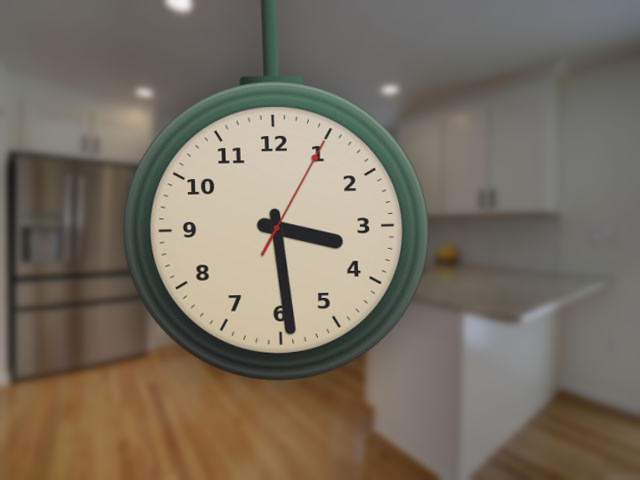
{"hour": 3, "minute": 29, "second": 5}
